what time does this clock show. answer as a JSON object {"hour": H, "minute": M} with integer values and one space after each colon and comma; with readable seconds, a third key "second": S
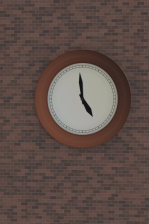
{"hour": 4, "minute": 59}
